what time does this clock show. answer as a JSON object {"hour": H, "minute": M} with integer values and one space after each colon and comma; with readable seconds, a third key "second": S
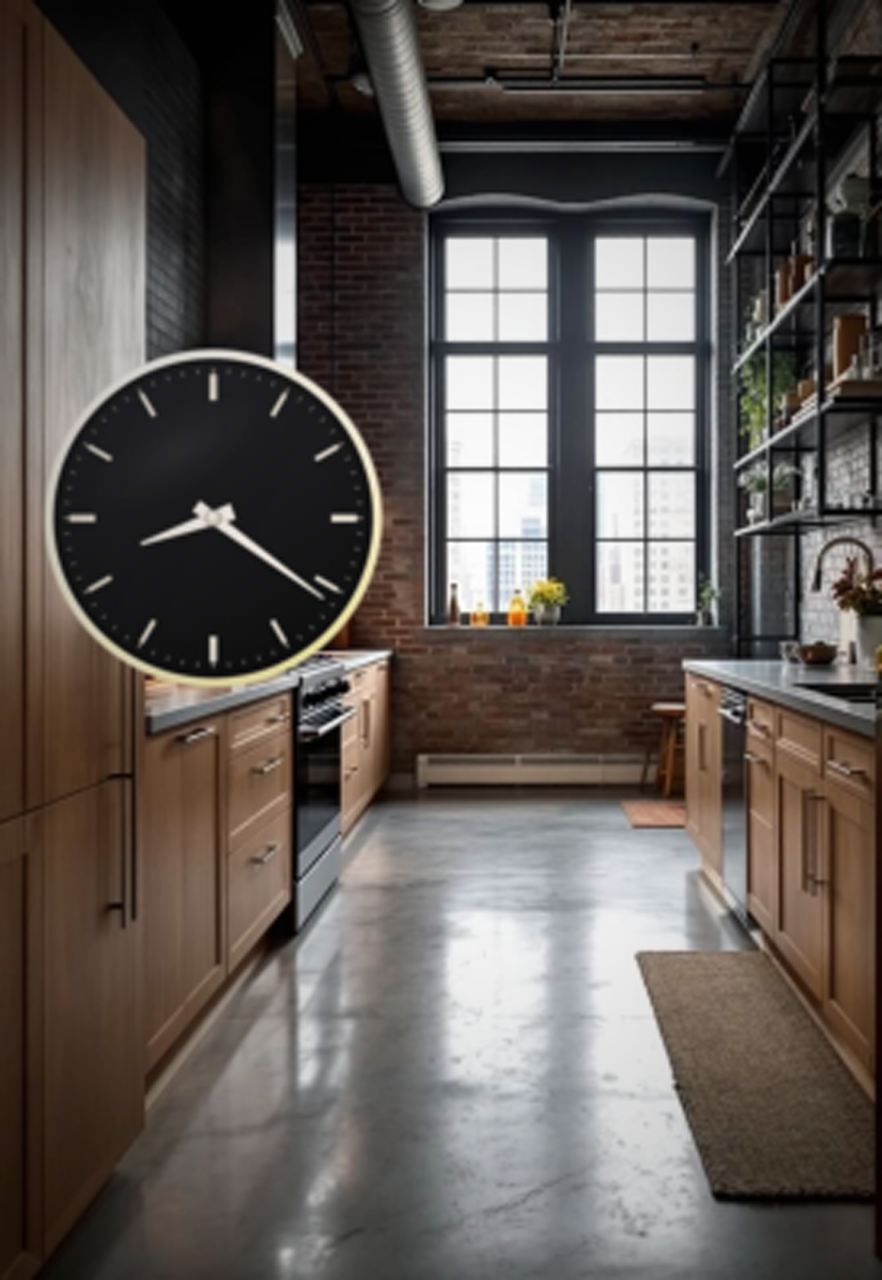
{"hour": 8, "minute": 21}
